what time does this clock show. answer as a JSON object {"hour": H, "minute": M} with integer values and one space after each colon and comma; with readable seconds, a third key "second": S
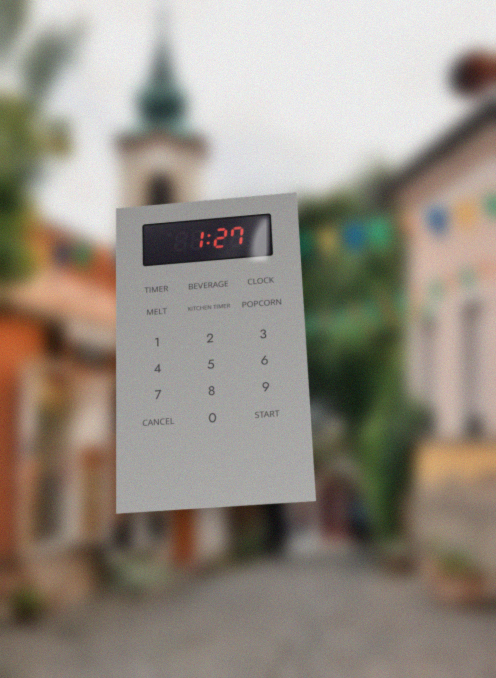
{"hour": 1, "minute": 27}
